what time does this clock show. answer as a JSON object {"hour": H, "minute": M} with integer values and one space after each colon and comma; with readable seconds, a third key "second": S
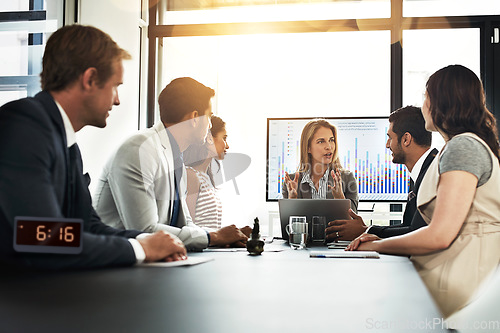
{"hour": 6, "minute": 16}
